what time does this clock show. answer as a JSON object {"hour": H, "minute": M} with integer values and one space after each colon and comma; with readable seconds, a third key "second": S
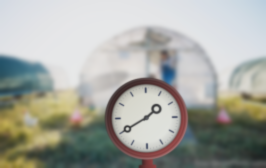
{"hour": 1, "minute": 40}
